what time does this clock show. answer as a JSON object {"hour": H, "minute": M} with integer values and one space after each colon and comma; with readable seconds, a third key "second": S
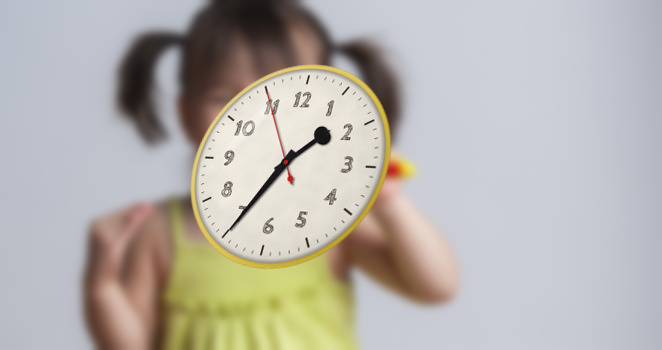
{"hour": 1, "minute": 34, "second": 55}
